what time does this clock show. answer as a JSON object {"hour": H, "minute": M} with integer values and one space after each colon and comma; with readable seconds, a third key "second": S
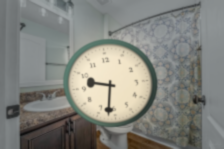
{"hour": 9, "minute": 32}
